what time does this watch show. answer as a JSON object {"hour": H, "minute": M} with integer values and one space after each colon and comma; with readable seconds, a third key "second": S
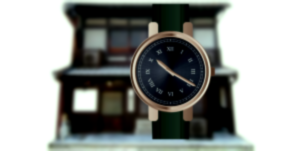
{"hour": 10, "minute": 20}
